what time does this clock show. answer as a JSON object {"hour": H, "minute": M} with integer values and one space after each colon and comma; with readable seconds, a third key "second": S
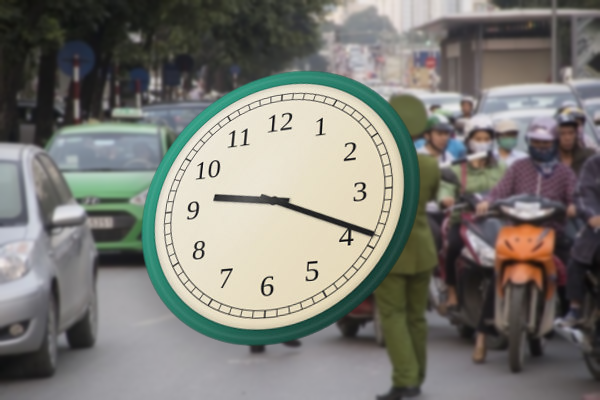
{"hour": 9, "minute": 19}
